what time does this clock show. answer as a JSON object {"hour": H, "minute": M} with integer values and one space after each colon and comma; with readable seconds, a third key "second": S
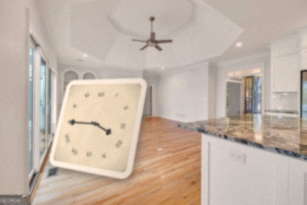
{"hour": 3, "minute": 45}
